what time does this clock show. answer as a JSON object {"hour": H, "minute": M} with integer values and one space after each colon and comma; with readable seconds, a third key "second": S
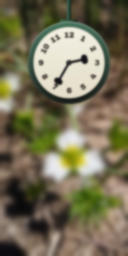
{"hour": 2, "minute": 35}
